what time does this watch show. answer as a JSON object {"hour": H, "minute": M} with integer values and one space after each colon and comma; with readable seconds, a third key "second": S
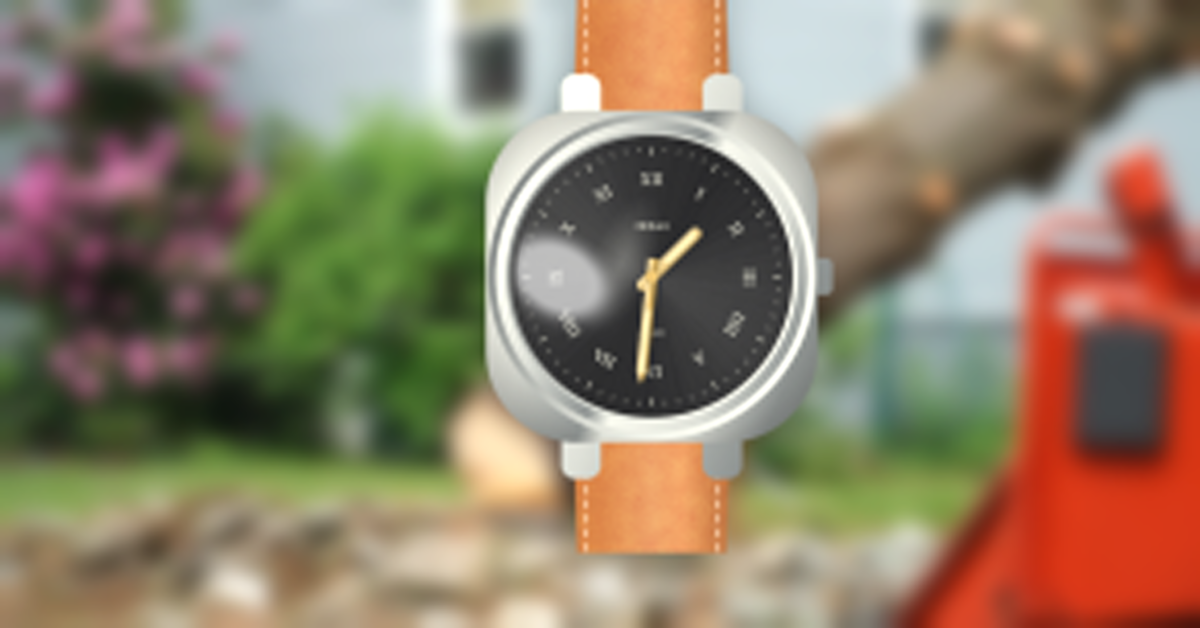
{"hour": 1, "minute": 31}
